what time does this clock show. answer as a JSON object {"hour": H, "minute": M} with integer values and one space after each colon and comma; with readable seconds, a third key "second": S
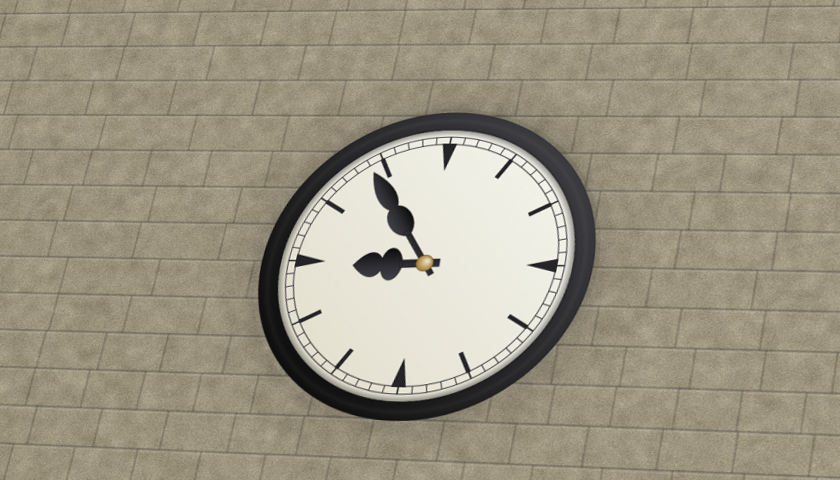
{"hour": 8, "minute": 54}
